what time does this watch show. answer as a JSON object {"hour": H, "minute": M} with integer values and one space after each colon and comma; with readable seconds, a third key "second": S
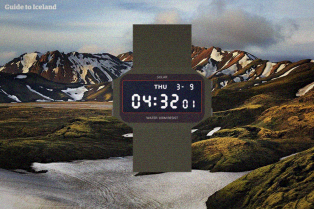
{"hour": 4, "minute": 32, "second": 1}
